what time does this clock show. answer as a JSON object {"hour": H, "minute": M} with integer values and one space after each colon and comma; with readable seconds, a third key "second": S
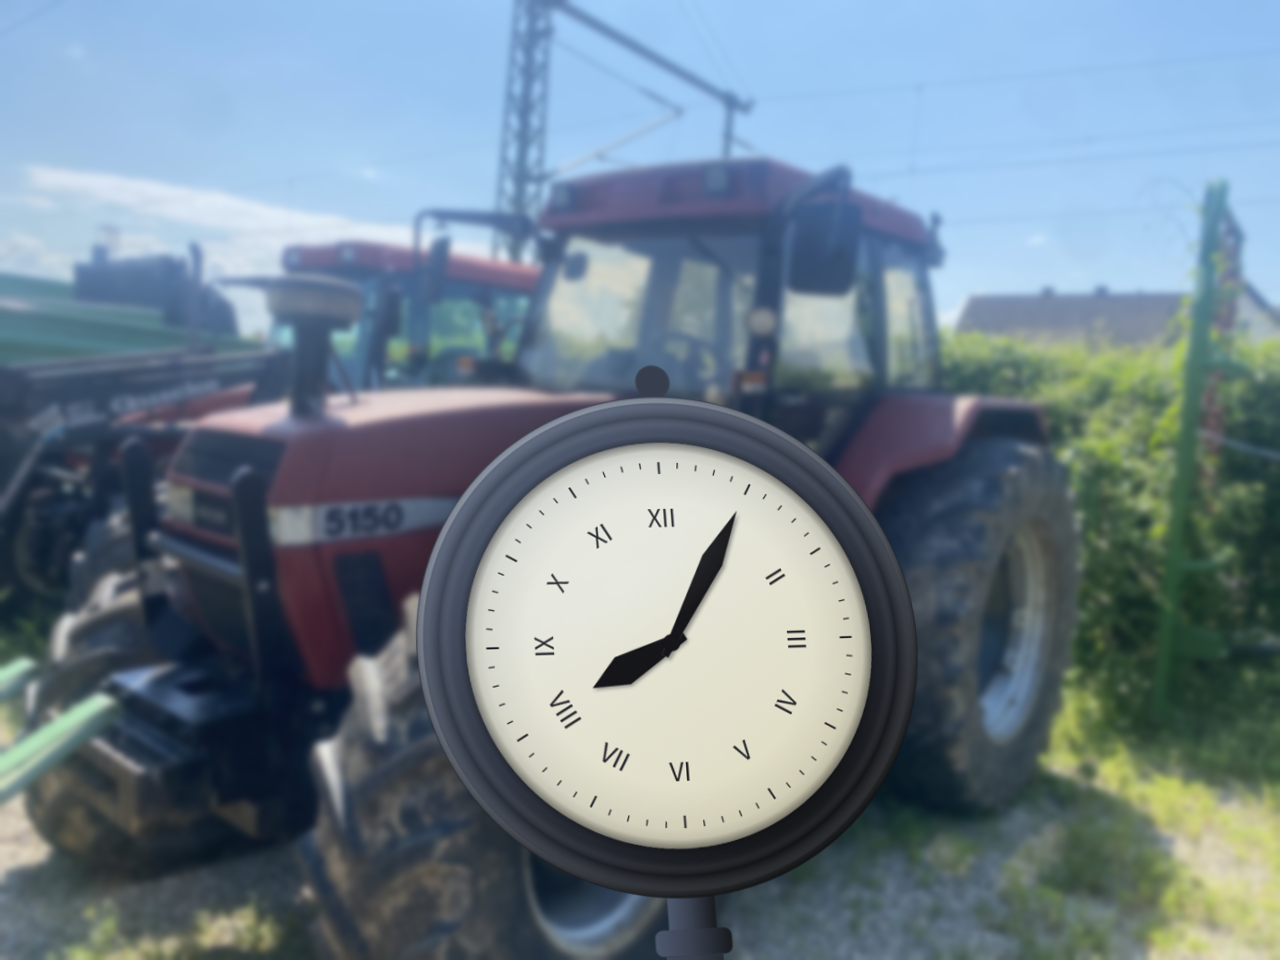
{"hour": 8, "minute": 5}
